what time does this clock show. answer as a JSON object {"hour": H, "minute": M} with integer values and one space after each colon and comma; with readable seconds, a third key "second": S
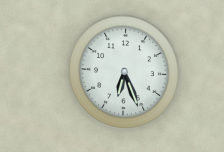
{"hour": 6, "minute": 26}
